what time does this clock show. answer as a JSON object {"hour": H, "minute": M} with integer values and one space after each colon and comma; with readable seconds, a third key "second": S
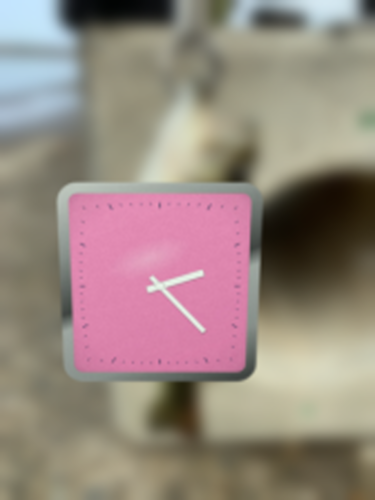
{"hour": 2, "minute": 23}
